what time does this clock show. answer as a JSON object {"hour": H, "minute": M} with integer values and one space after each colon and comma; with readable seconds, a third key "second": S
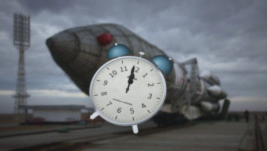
{"hour": 11, "minute": 59}
